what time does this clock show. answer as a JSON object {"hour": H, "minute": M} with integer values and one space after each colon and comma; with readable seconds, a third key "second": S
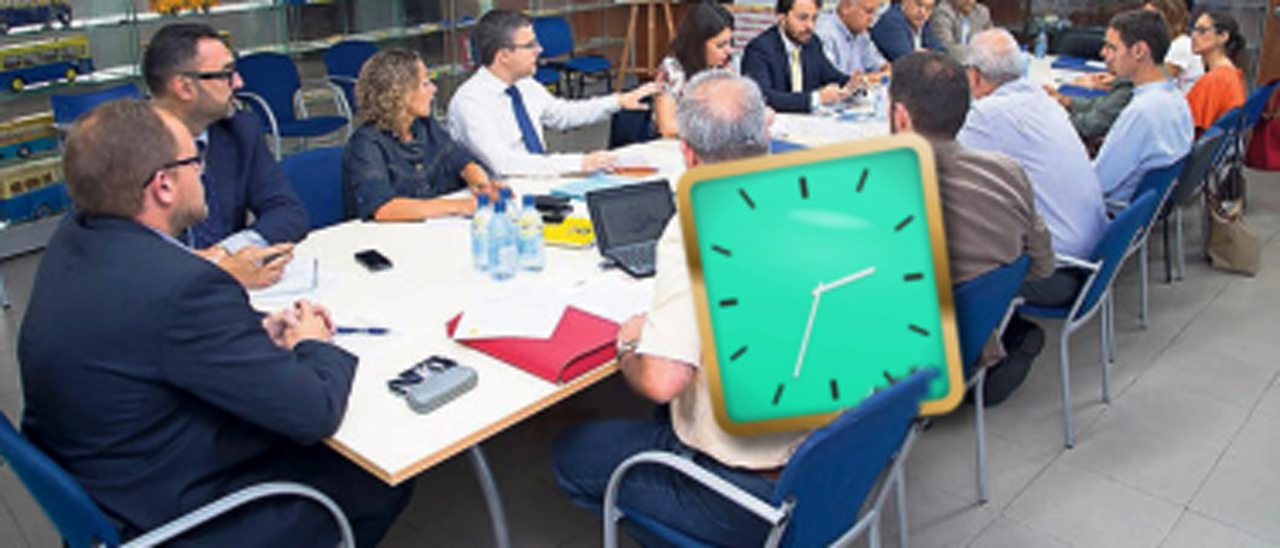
{"hour": 2, "minute": 34}
